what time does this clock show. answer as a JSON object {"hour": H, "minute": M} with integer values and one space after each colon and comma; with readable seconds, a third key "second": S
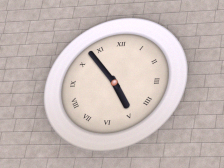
{"hour": 4, "minute": 53}
